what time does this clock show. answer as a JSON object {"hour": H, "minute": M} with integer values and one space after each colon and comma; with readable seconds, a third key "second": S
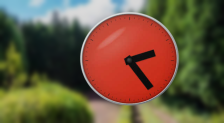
{"hour": 2, "minute": 24}
